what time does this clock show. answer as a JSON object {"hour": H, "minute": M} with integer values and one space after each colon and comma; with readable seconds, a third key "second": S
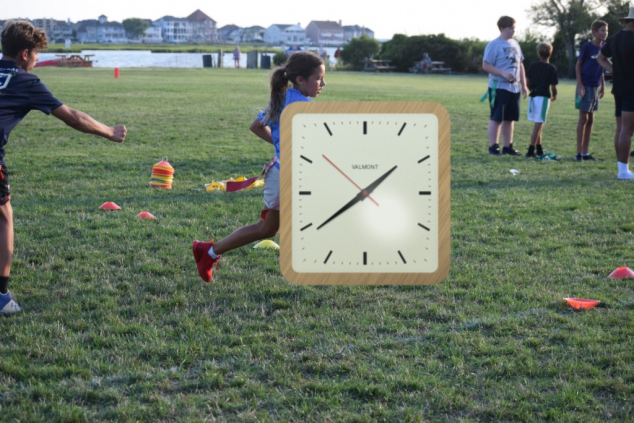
{"hour": 1, "minute": 38, "second": 52}
